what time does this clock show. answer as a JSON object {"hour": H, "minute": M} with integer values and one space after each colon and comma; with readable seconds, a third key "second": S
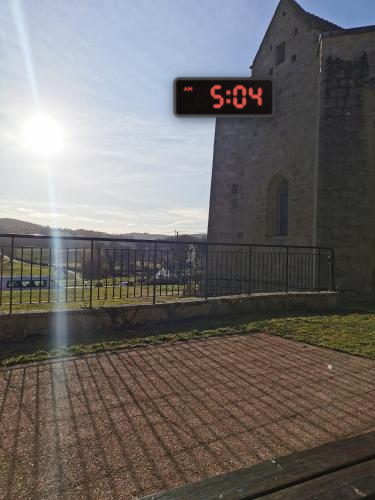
{"hour": 5, "minute": 4}
